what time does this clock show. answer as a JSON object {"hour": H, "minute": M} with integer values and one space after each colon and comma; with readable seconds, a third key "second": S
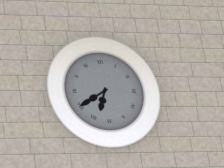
{"hour": 6, "minute": 40}
